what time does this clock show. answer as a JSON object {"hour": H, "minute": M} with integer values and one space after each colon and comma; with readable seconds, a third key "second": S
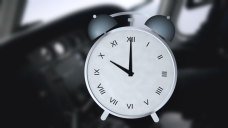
{"hour": 10, "minute": 0}
